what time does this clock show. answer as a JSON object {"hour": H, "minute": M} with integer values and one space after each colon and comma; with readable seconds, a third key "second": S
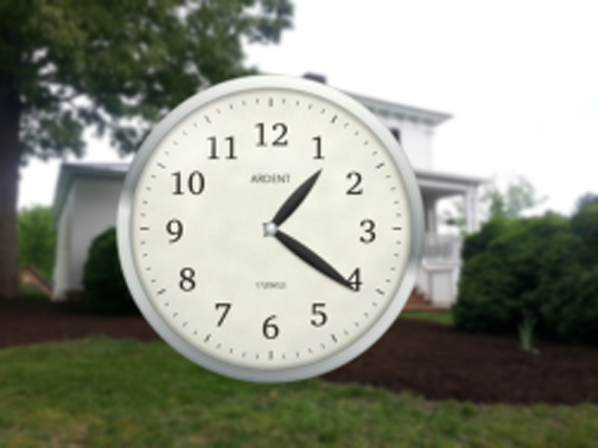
{"hour": 1, "minute": 21}
